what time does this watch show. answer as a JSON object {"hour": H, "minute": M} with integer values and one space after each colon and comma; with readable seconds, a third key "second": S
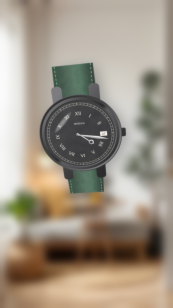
{"hour": 4, "minute": 17}
